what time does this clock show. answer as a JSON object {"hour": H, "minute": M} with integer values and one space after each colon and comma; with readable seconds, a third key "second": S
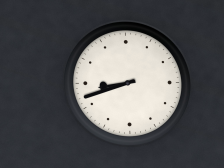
{"hour": 8, "minute": 42}
